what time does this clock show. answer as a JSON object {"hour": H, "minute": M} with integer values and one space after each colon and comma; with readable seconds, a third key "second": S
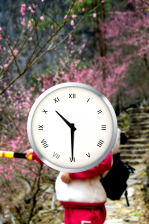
{"hour": 10, "minute": 30}
